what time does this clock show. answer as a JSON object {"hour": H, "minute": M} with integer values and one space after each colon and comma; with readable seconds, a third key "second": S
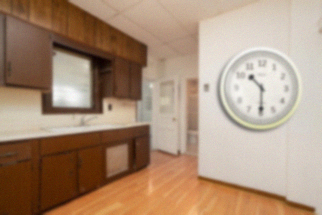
{"hour": 10, "minute": 30}
